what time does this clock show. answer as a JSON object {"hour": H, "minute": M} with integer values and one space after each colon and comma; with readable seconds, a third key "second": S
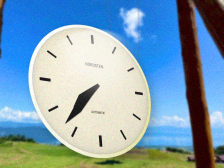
{"hour": 7, "minute": 37}
